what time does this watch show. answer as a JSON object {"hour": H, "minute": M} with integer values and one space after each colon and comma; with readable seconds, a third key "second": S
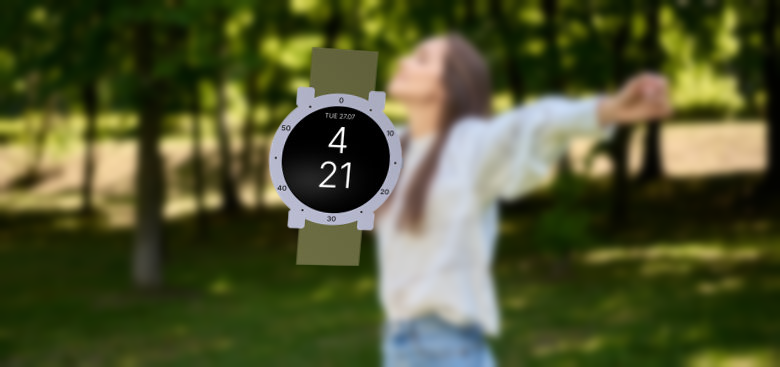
{"hour": 4, "minute": 21}
